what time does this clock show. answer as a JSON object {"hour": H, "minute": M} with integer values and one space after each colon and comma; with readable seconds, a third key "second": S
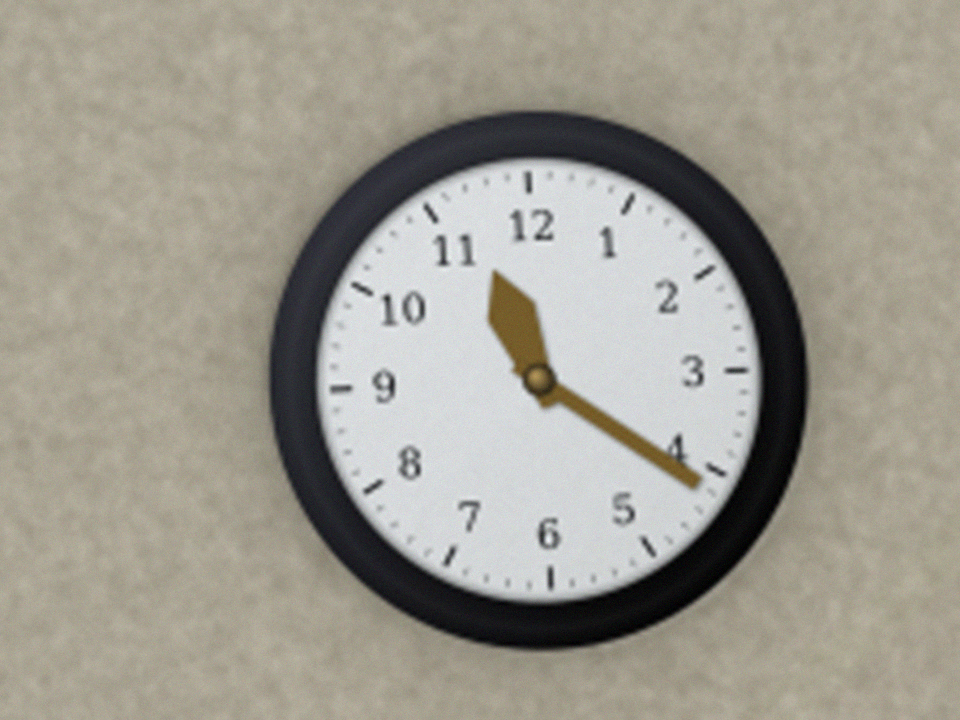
{"hour": 11, "minute": 21}
